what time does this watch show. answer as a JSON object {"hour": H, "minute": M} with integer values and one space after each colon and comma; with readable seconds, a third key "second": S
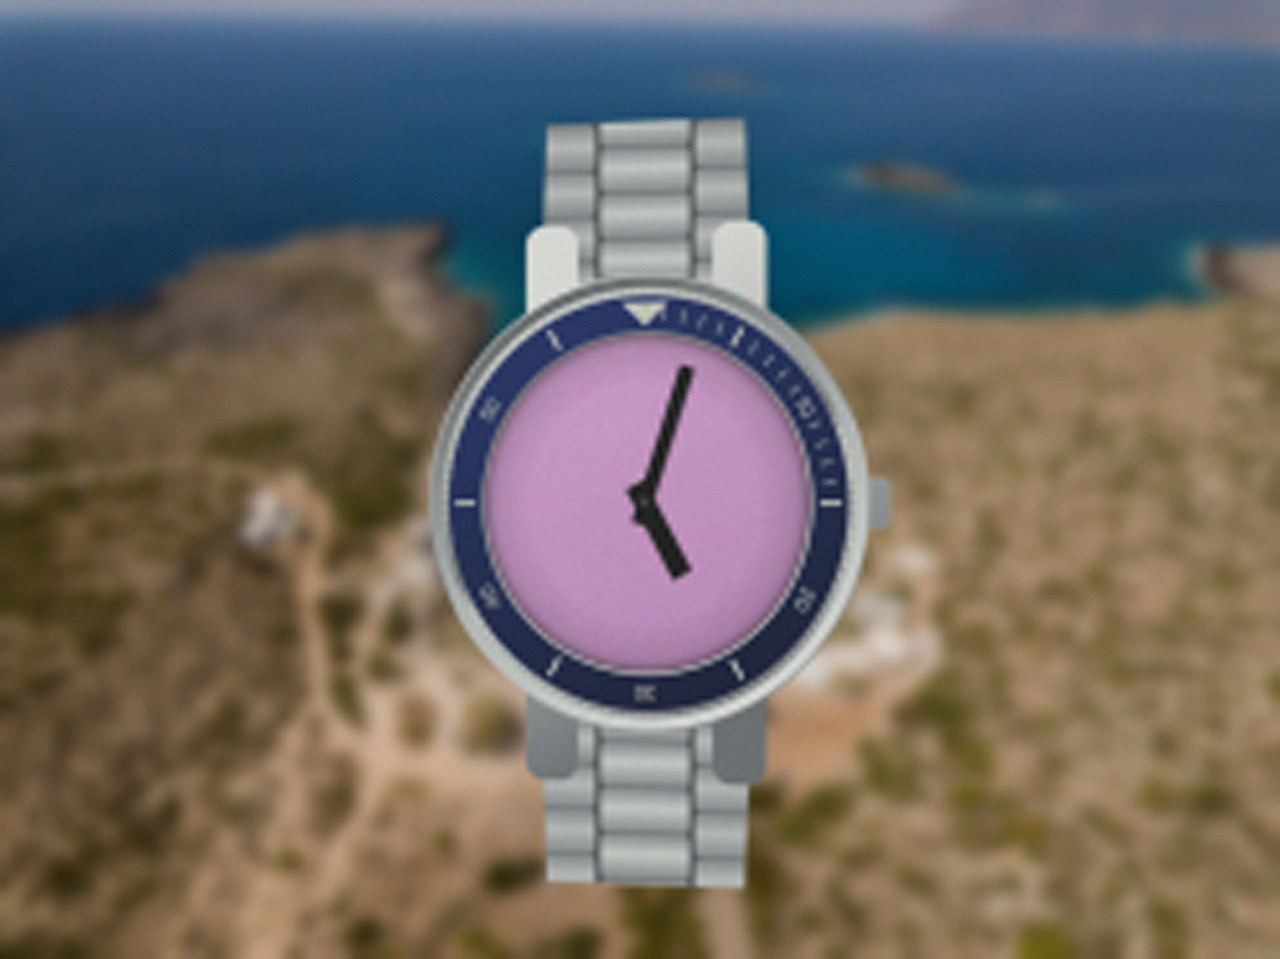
{"hour": 5, "minute": 3}
